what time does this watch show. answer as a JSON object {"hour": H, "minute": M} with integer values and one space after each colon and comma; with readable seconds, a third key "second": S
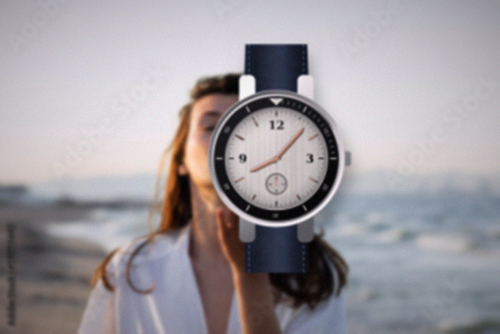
{"hour": 8, "minute": 7}
